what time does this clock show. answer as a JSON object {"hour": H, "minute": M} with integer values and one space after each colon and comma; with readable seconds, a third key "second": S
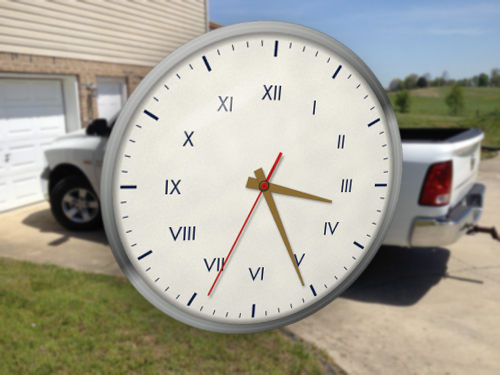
{"hour": 3, "minute": 25, "second": 34}
